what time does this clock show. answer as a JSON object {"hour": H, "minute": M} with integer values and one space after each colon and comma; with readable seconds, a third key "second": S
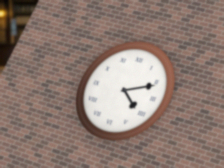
{"hour": 4, "minute": 11}
